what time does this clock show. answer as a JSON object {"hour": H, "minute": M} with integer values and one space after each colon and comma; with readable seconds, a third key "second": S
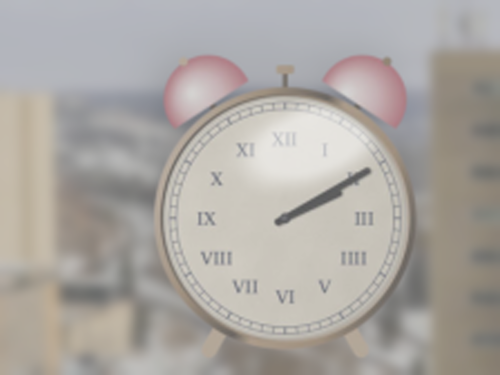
{"hour": 2, "minute": 10}
